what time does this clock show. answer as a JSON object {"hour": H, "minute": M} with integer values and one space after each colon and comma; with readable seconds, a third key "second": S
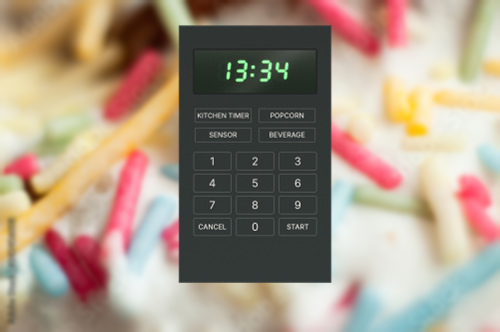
{"hour": 13, "minute": 34}
